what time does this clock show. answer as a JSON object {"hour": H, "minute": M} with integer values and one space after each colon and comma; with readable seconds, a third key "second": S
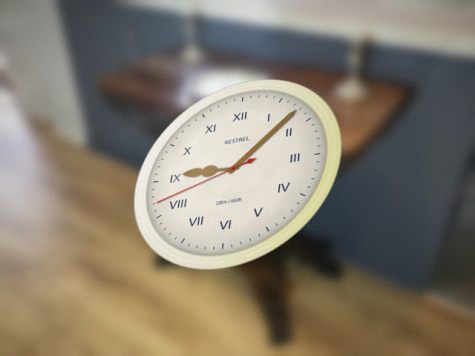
{"hour": 9, "minute": 7, "second": 42}
